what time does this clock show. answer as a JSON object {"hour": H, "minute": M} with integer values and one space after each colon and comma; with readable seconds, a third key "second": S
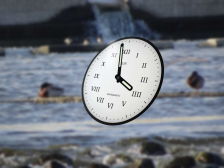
{"hour": 3, "minute": 58}
